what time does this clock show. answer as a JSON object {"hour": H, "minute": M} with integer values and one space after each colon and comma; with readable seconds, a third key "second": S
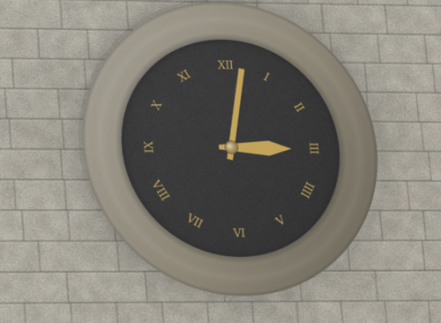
{"hour": 3, "minute": 2}
